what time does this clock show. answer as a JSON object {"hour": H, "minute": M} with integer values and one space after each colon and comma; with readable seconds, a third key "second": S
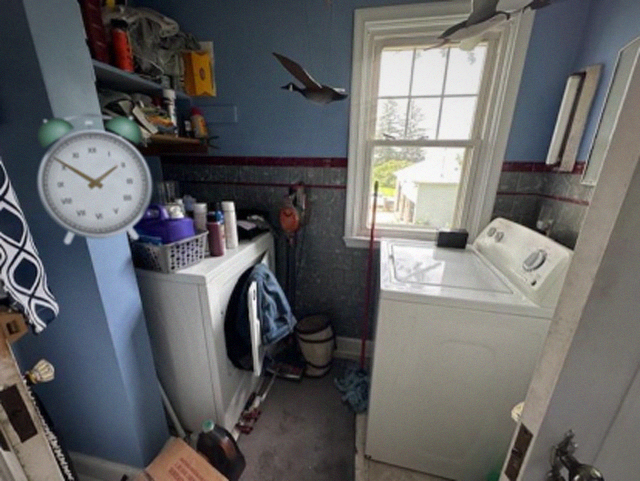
{"hour": 1, "minute": 51}
